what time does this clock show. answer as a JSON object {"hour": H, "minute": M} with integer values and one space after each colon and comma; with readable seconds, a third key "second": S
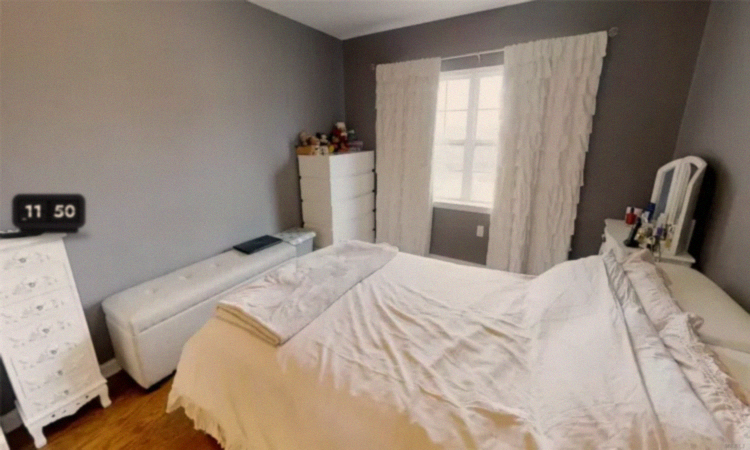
{"hour": 11, "minute": 50}
